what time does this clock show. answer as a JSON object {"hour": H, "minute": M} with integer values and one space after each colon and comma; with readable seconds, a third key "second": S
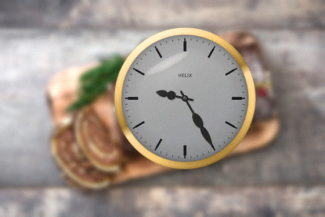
{"hour": 9, "minute": 25}
